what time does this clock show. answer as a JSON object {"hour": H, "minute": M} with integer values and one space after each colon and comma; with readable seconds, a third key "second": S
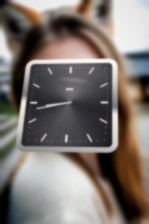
{"hour": 8, "minute": 43}
